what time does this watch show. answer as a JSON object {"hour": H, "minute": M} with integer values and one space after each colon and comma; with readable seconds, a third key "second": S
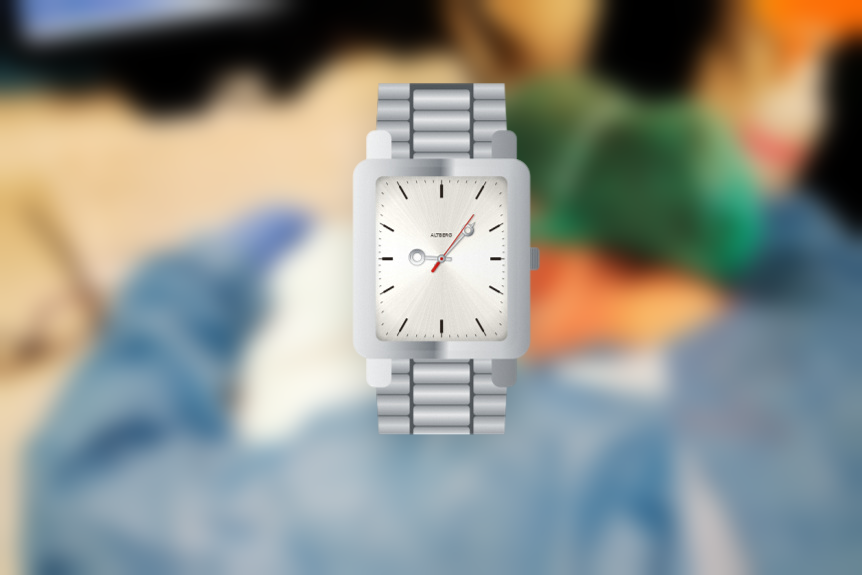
{"hour": 9, "minute": 7, "second": 6}
